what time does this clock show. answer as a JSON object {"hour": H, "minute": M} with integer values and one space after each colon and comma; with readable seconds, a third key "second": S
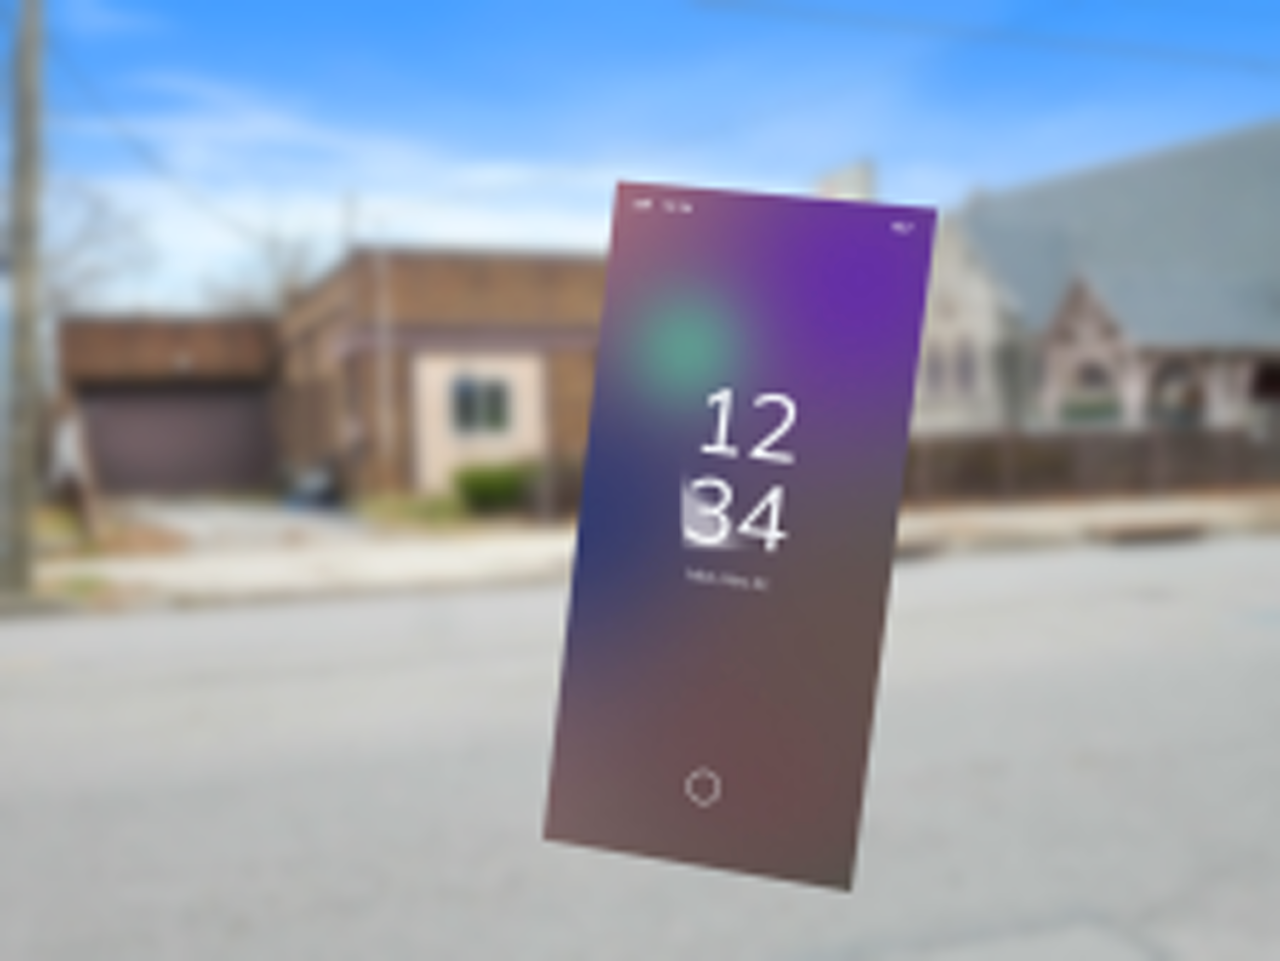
{"hour": 12, "minute": 34}
